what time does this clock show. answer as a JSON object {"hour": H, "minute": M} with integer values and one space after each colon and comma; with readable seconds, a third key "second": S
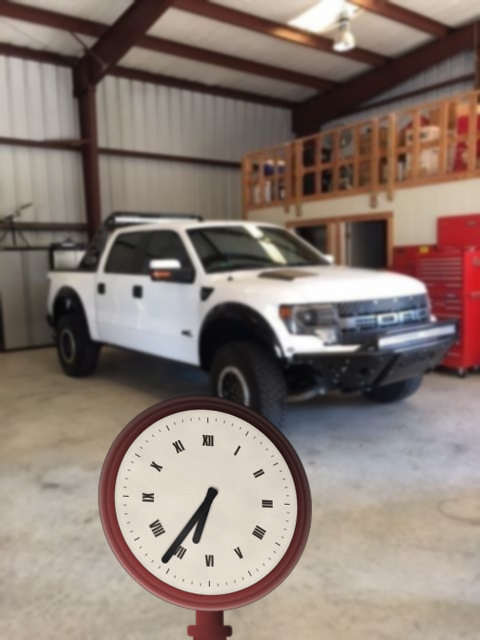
{"hour": 6, "minute": 36}
